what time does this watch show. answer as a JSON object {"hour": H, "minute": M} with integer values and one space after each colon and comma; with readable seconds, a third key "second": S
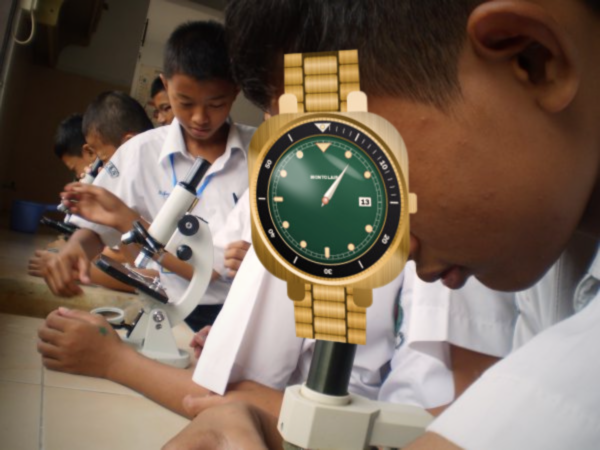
{"hour": 1, "minute": 6}
